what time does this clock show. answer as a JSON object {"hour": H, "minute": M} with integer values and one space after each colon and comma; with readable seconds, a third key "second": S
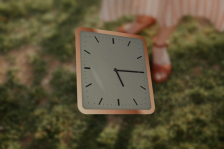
{"hour": 5, "minute": 15}
